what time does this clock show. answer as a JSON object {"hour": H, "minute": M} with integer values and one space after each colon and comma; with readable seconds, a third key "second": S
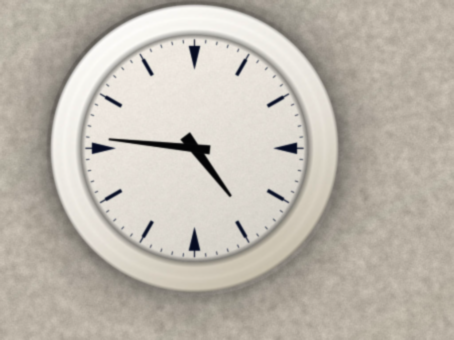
{"hour": 4, "minute": 46}
